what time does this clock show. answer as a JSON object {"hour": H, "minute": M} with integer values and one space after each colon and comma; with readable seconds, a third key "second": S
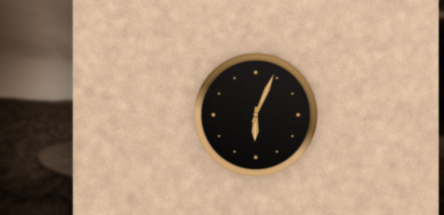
{"hour": 6, "minute": 4}
